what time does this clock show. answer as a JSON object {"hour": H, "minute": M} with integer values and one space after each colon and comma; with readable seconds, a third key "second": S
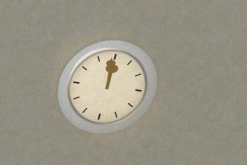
{"hour": 11, "minute": 59}
